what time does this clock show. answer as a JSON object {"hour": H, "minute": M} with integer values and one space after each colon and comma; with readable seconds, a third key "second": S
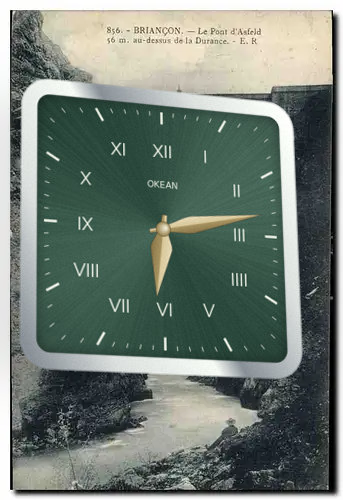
{"hour": 6, "minute": 13}
